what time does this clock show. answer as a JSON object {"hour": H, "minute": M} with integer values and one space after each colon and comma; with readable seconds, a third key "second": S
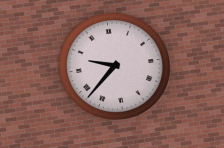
{"hour": 9, "minute": 38}
